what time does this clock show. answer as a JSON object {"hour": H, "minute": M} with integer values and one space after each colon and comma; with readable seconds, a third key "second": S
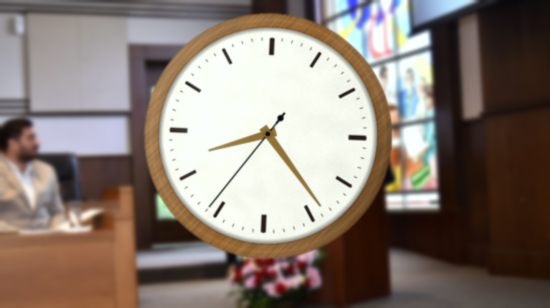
{"hour": 8, "minute": 23, "second": 36}
